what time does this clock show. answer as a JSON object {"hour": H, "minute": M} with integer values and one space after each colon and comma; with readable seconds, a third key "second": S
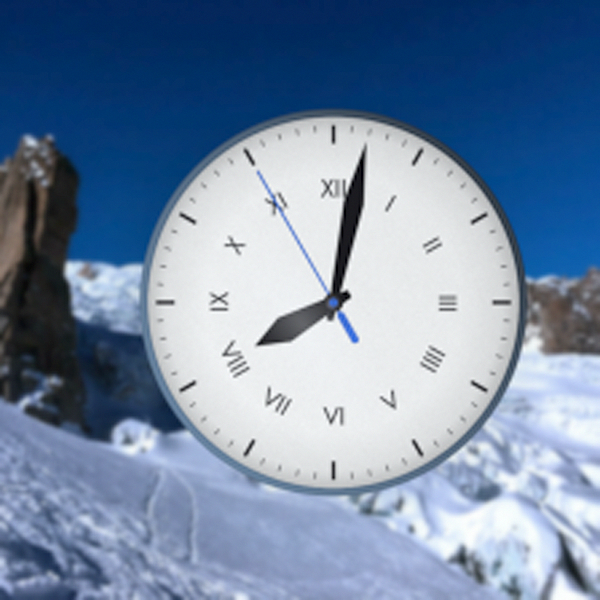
{"hour": 8, "minute": 1, "second": 55}
